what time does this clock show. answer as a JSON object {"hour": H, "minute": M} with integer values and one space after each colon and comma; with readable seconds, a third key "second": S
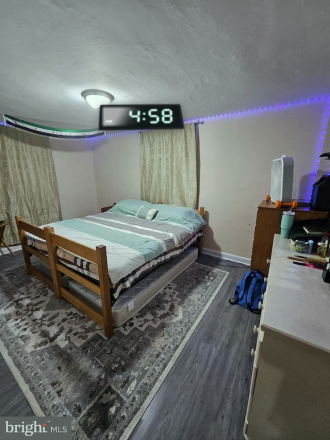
{"hour": 4, "minute": 58}
